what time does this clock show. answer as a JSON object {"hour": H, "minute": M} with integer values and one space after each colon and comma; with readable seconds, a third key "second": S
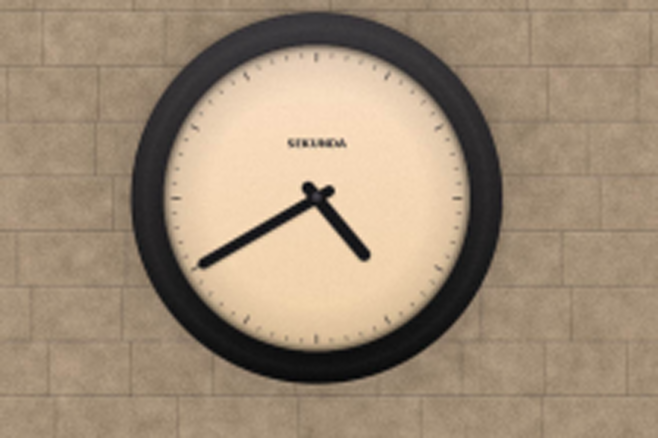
{"hour": 4, "minute": 40}
